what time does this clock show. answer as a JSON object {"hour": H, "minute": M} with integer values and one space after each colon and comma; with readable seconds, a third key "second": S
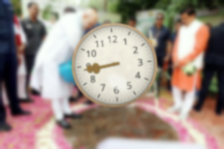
{"hour": 8, "minute": 44}
